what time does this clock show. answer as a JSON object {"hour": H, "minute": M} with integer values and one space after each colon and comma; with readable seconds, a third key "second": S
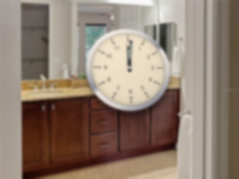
{"hour": 12, "minute": 1}
